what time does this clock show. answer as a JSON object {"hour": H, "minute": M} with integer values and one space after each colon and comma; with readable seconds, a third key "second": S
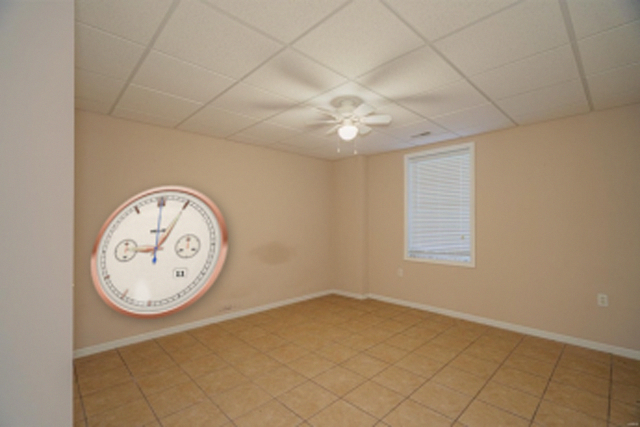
{"hour": 9, "minute": 5}
